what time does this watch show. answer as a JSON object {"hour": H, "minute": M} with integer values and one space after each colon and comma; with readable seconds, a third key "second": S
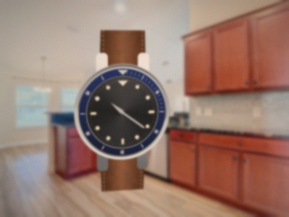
{"hour": 10, "minute": 21}
